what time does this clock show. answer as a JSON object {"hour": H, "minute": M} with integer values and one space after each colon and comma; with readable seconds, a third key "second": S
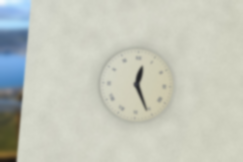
{"hour": 12, "minute": 26}
